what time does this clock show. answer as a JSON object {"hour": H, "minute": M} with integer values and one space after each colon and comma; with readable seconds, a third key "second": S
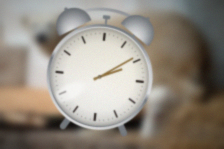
{"hour": 2, "minute": 9}
